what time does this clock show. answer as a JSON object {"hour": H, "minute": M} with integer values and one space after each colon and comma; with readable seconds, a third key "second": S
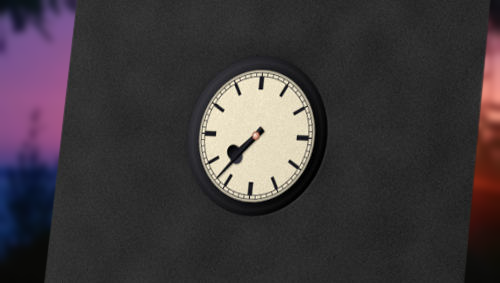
{"hour": 7, "minute": 37}
